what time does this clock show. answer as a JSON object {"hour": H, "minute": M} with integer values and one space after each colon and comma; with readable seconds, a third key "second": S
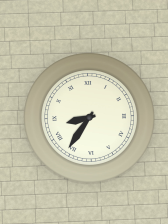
{"hour": 8, "minute": 36}
